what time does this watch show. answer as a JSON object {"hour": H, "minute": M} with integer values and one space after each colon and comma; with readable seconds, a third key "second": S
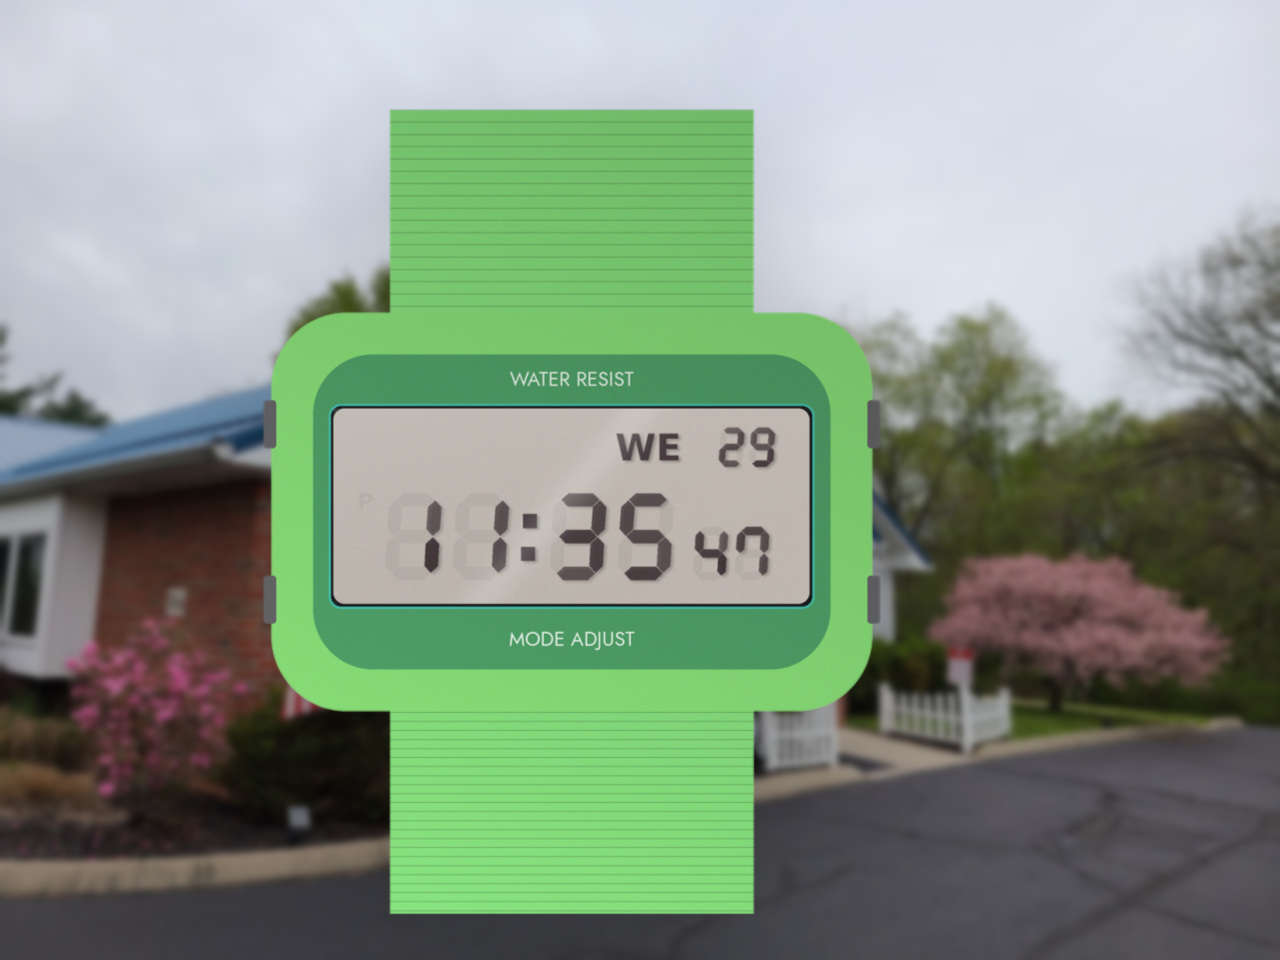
{"hour": 11, "minute": 35, "second": 47}
